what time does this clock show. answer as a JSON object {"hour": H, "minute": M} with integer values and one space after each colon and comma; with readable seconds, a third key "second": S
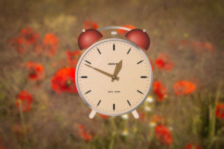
{"hour": 12, "minute": 49}
